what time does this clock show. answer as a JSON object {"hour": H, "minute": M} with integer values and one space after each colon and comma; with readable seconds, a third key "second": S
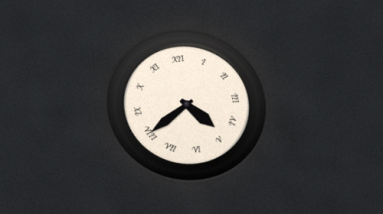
{"hour": 4, "minute": 40}
